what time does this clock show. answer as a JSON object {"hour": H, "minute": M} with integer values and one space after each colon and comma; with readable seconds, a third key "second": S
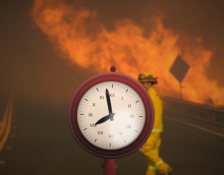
{"hour": 7, "minute": 58}
